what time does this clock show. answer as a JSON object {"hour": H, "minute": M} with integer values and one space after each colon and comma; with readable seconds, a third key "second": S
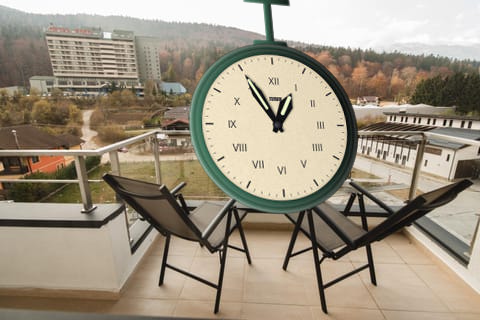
{"hour": 12, "minute": 55}
